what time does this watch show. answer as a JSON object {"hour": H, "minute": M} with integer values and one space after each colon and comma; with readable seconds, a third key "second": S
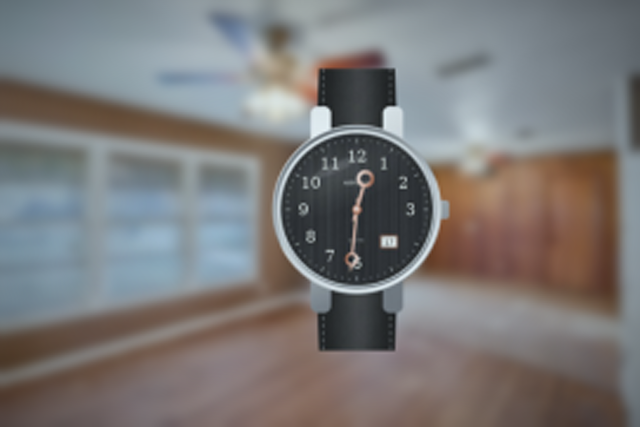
{"hour": 12, "minute": 31}
